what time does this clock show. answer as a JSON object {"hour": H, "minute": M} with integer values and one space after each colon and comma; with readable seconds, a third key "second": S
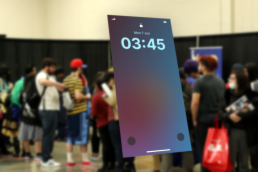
{"hour": 3, "minute": 45}
